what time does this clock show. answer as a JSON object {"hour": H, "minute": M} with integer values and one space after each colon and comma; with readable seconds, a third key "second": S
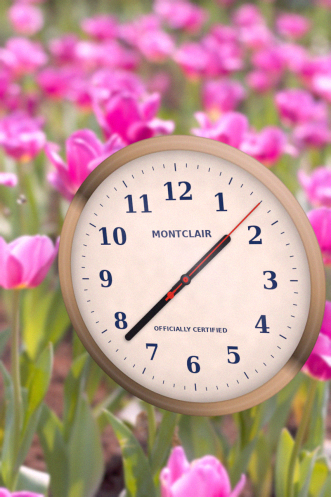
{"hour": 1, "minute": 38, "second": 8}
